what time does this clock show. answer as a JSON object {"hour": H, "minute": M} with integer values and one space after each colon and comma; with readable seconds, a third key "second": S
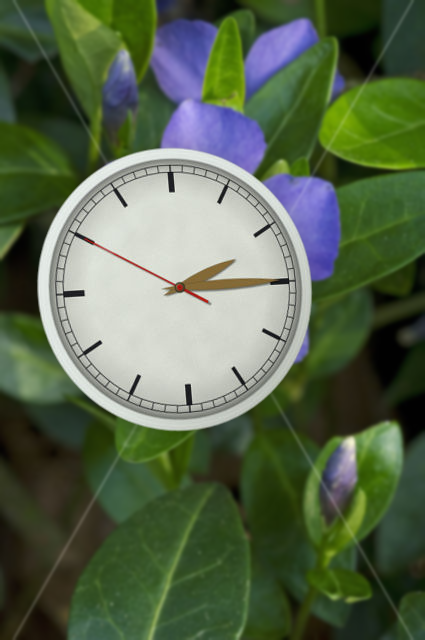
{"hour": 2, "minute": 14, "second": 50}
